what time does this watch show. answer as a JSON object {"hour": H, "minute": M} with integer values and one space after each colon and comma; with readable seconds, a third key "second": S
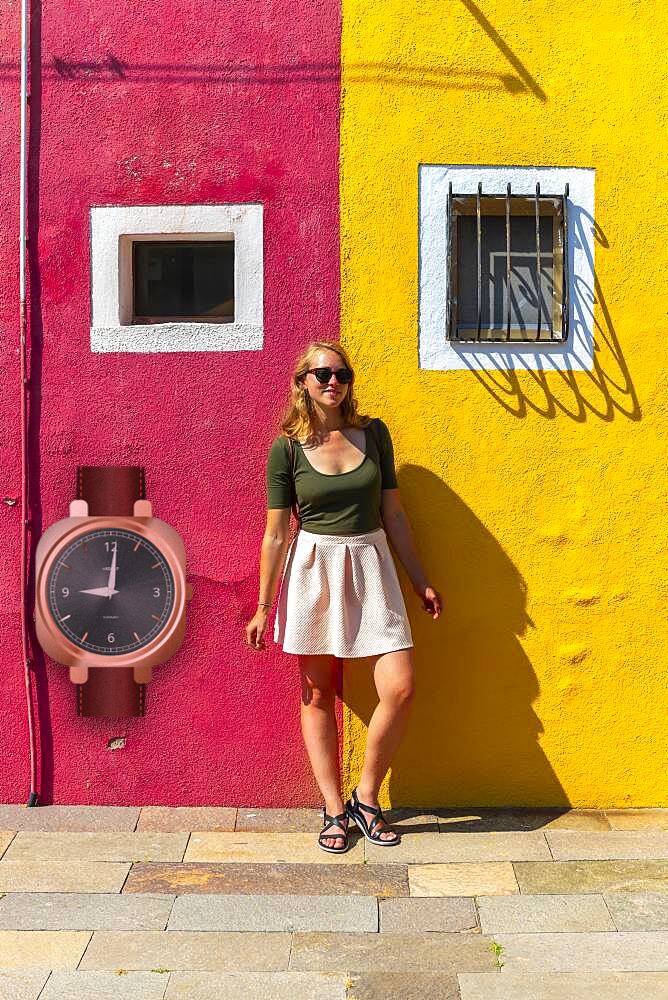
{"hour": 9, "minute": 1}
